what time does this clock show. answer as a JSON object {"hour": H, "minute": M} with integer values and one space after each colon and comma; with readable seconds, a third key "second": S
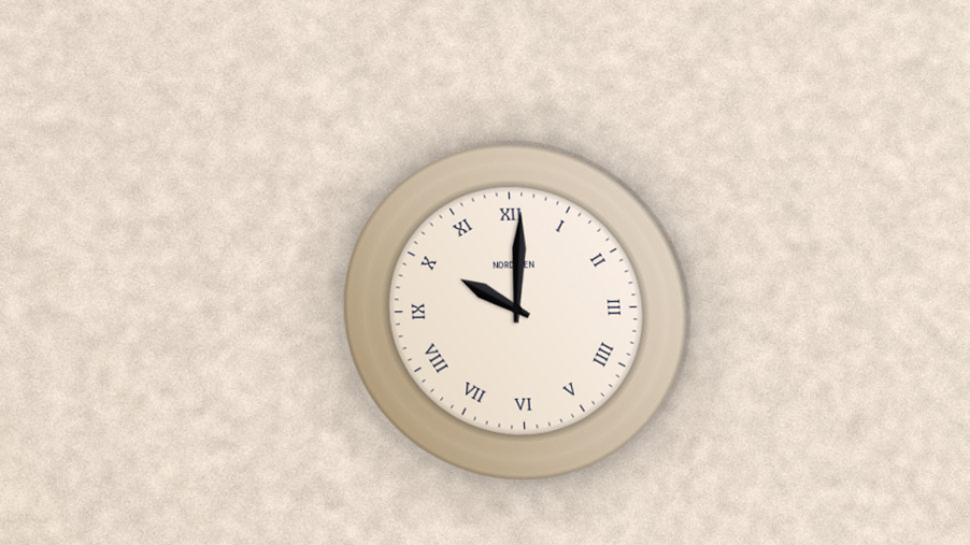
{"hour": 10, "minute": 1}
